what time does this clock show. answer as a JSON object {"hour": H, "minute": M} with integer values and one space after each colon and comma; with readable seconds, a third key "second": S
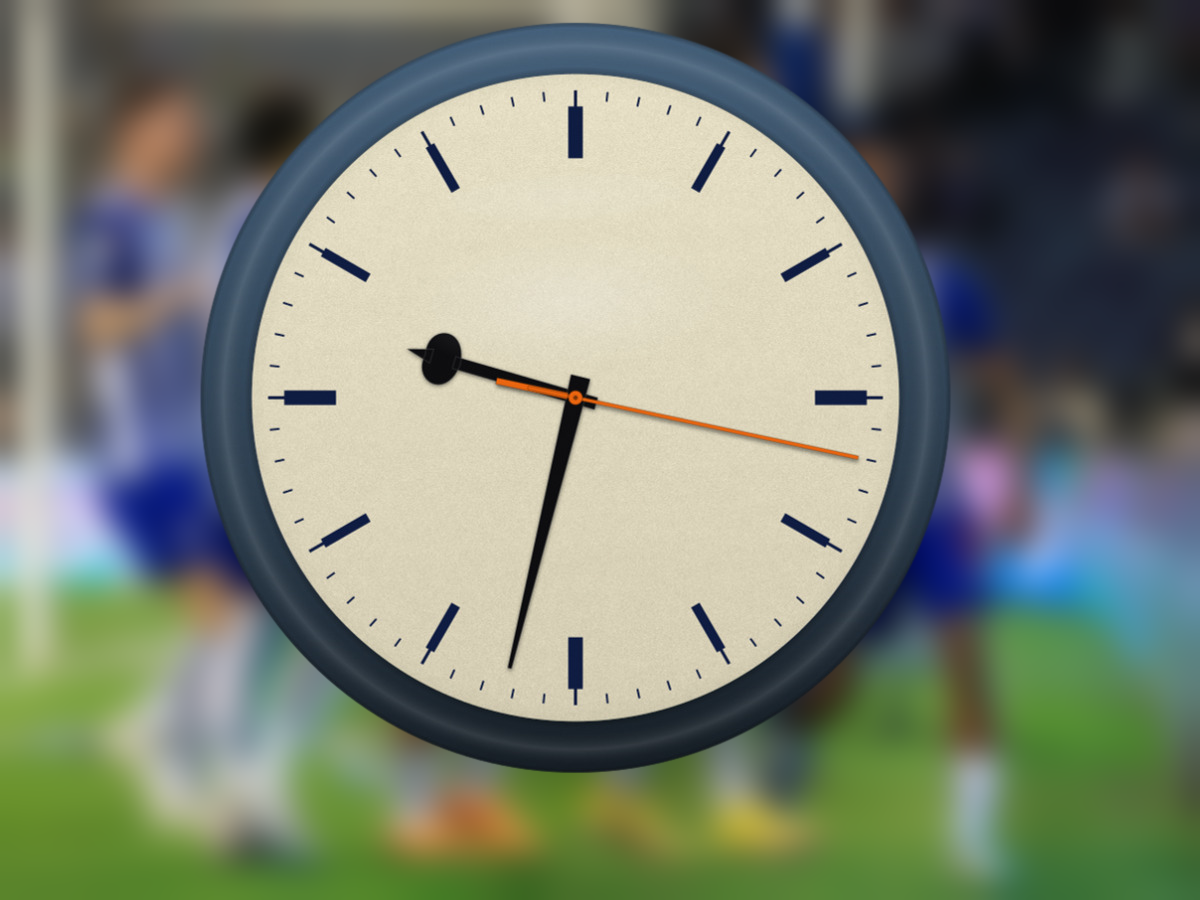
{"hour": 9, "minute": 32, "second": 17}
